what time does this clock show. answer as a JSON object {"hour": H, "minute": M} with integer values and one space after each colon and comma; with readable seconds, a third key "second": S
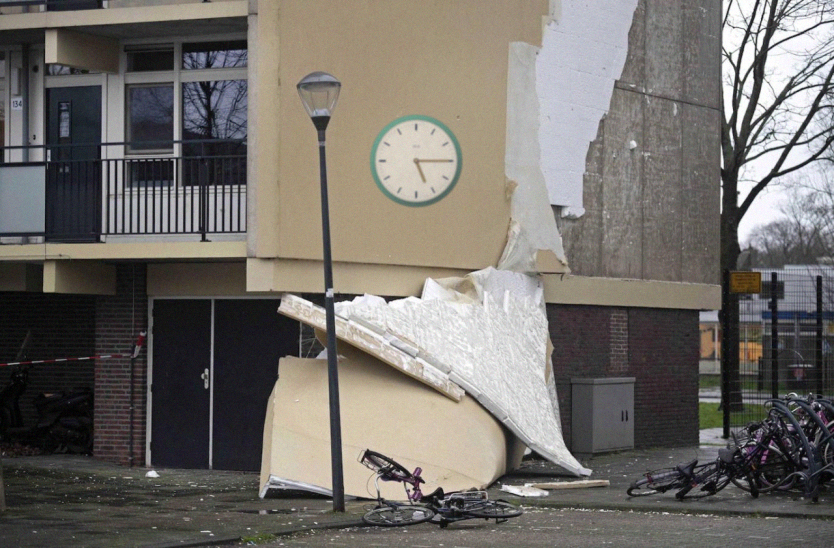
{"hour": 5, "minute": 15}
